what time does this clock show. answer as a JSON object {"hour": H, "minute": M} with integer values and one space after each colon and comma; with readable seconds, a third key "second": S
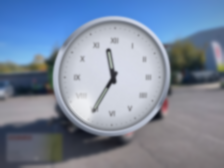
{"hour": 11, "minute": 35}
